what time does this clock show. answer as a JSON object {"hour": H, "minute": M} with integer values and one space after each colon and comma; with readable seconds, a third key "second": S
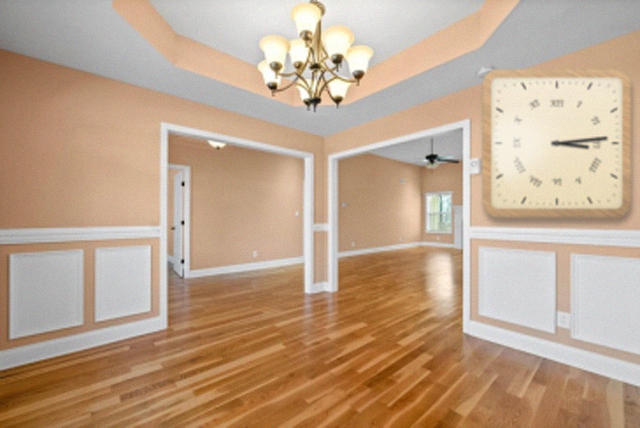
{"hour": 3, "minute": 14}
